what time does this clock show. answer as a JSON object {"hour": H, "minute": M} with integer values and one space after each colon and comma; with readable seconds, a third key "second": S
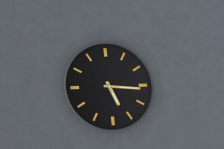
{"hour": 5, "minute": 16}
